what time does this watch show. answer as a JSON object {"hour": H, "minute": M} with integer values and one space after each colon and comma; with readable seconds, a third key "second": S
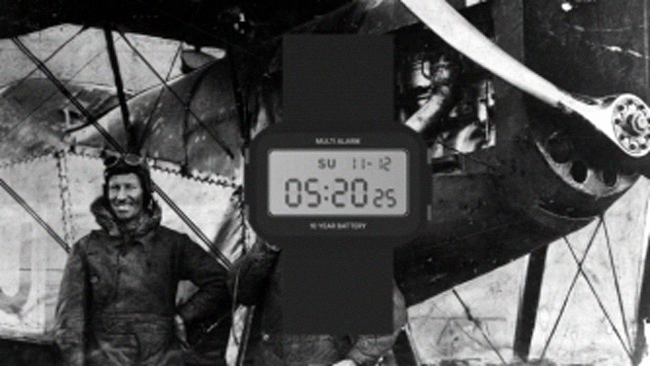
{"hour": 5, "minute": 20, "second": 25}
